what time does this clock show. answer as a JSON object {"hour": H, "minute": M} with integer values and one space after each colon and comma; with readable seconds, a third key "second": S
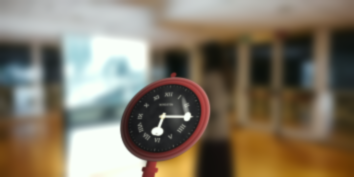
{"hour": 6, "minute": 15}
